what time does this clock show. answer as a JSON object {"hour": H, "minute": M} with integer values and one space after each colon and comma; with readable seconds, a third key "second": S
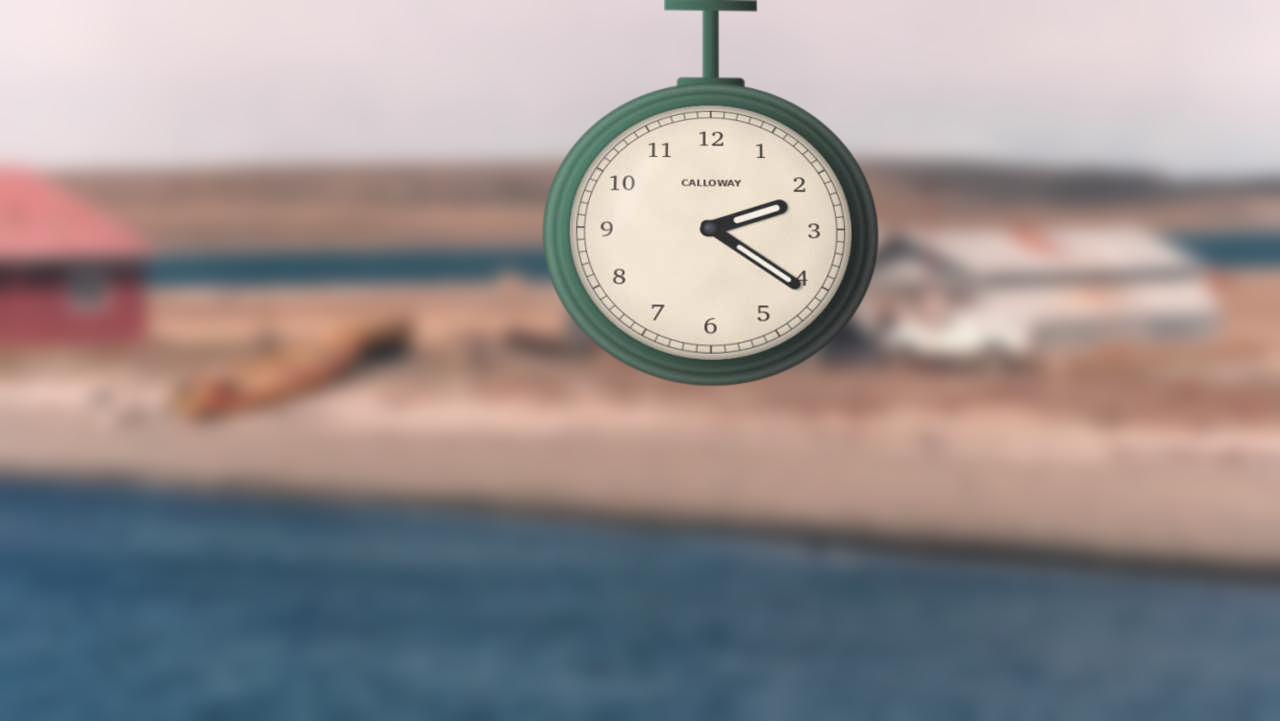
{"hour": 2, "minute": 21}
